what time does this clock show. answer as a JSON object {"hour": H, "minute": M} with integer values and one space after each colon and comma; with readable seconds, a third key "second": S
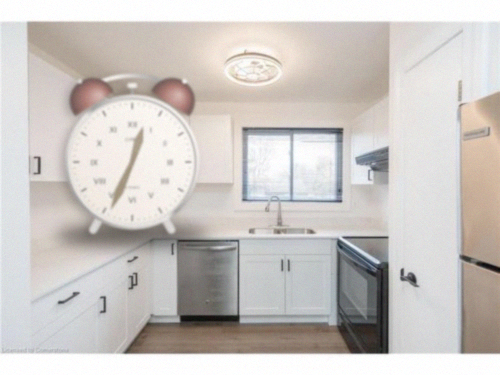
{"hour": 12, "minute": 34}
